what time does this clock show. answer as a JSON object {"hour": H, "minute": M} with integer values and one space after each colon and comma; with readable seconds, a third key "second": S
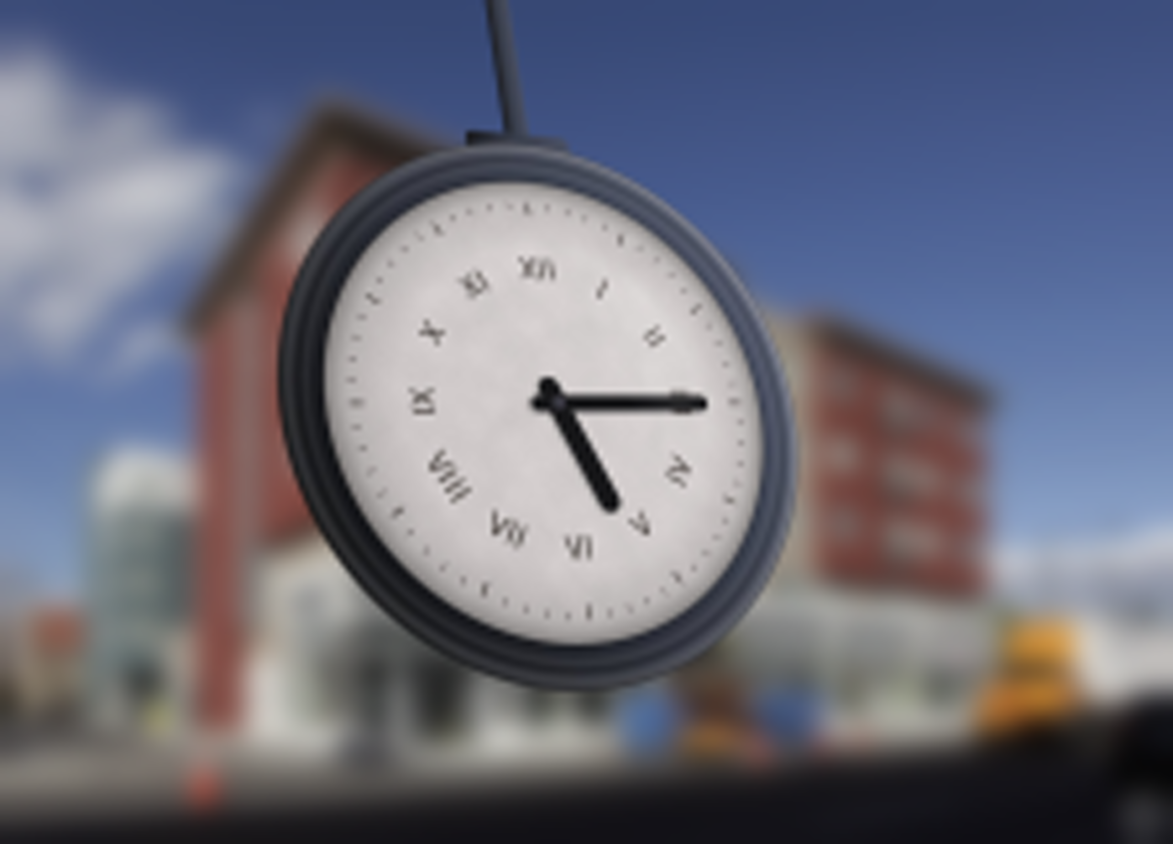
{"hour": 5, "minute": 15}
